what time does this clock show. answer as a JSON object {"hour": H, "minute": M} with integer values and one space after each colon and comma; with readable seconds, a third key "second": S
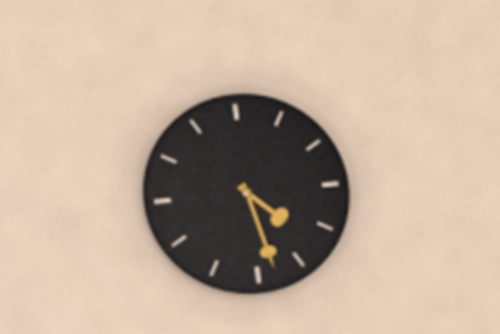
{"hour": 4, "minute": 28}
